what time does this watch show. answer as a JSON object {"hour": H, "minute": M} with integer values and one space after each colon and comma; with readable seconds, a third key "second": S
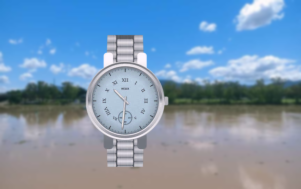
{"hour": 10, "minute": 31}
